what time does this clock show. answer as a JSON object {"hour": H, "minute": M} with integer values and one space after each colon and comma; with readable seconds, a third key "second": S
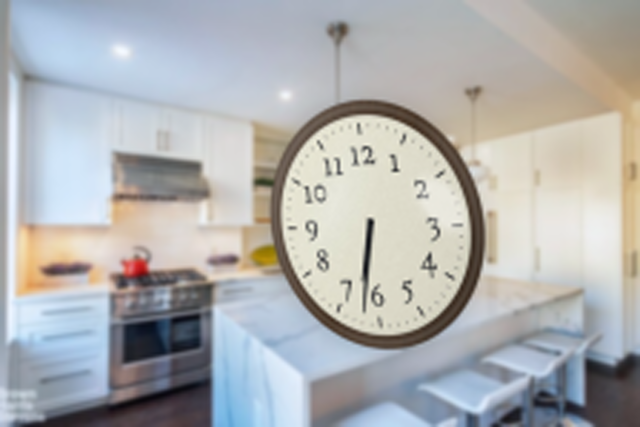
{"hour": 6, "minute": 32}
